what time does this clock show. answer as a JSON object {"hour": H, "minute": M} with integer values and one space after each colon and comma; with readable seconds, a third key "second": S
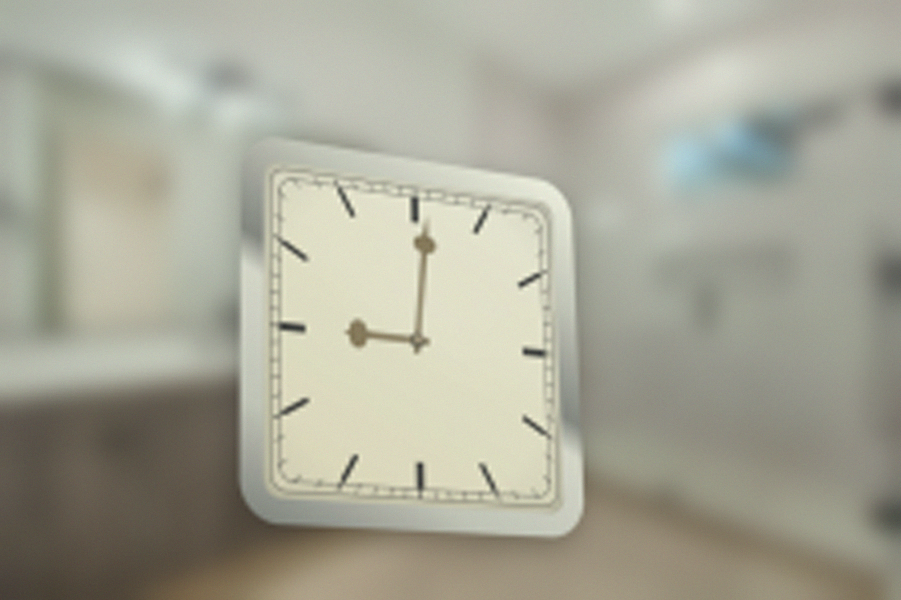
{"hour": 9, "minute": 1}
